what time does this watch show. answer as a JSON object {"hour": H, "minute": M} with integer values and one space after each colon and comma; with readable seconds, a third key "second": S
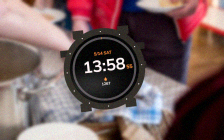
{"hour": 13, "minute": 58}
